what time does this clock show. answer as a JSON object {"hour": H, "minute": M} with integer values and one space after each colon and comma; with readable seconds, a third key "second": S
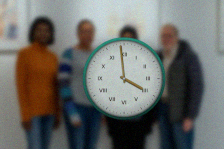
{"hour": 3, "minute": 59}
